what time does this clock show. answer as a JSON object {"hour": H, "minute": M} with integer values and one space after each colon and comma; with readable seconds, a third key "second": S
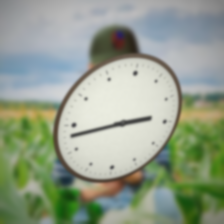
{"hour": 2, "minute": 43}
